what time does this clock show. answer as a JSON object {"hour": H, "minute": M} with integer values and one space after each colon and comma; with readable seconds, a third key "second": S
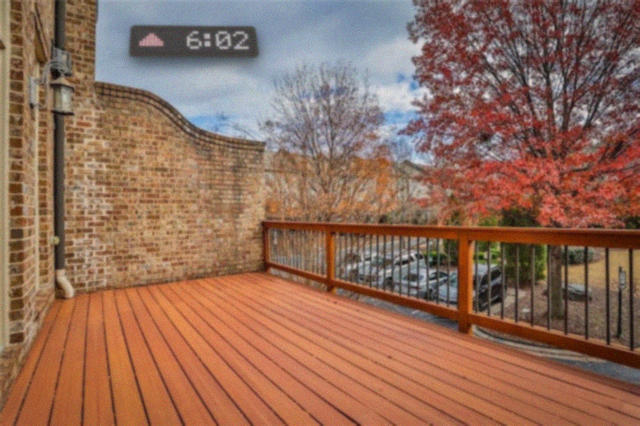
{"hour": 6, "minute": 2}
